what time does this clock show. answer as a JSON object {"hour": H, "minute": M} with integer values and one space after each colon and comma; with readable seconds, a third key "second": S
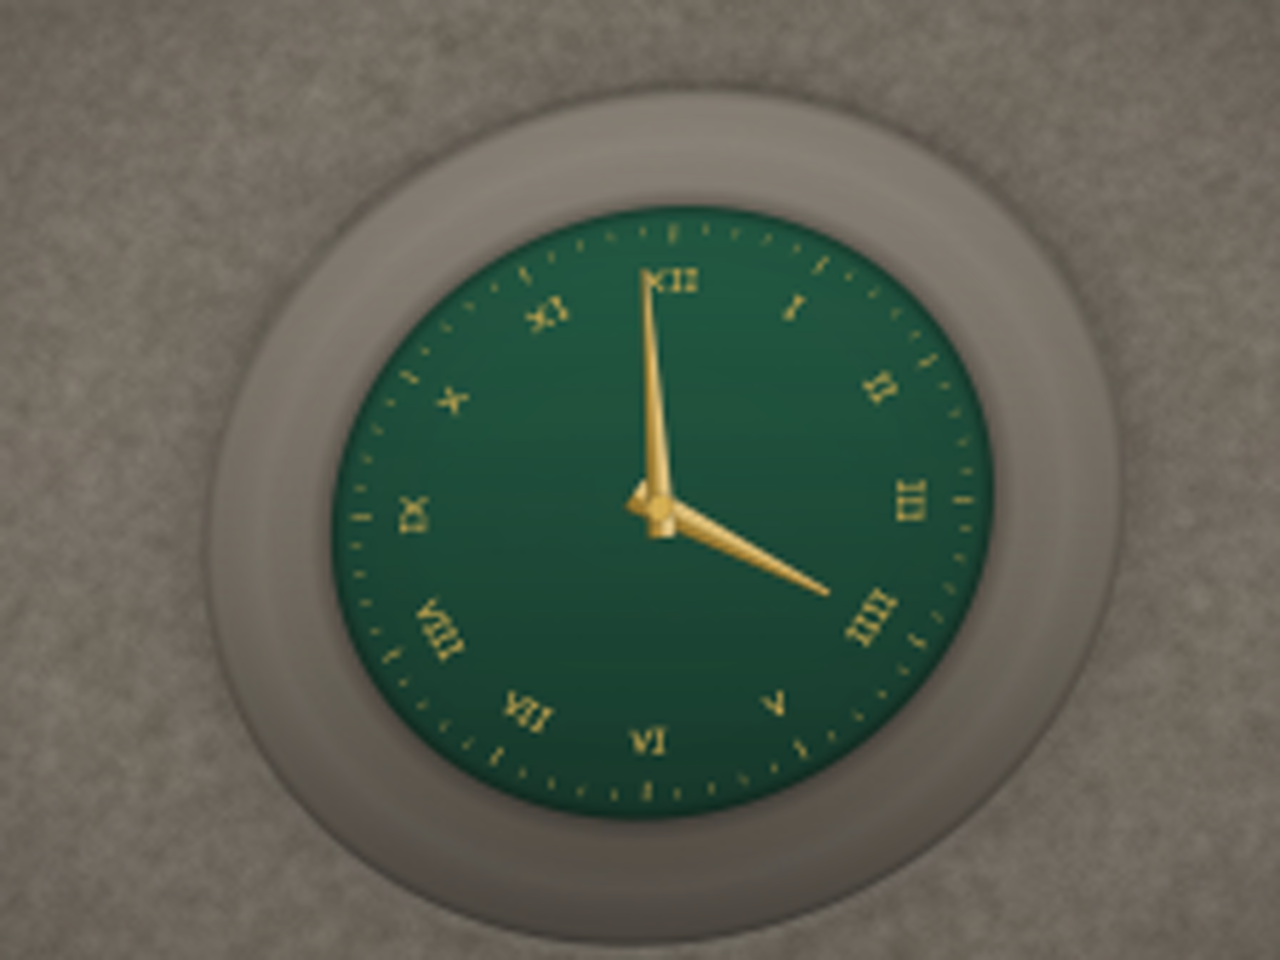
{"hour": 3, "minute": 59}
